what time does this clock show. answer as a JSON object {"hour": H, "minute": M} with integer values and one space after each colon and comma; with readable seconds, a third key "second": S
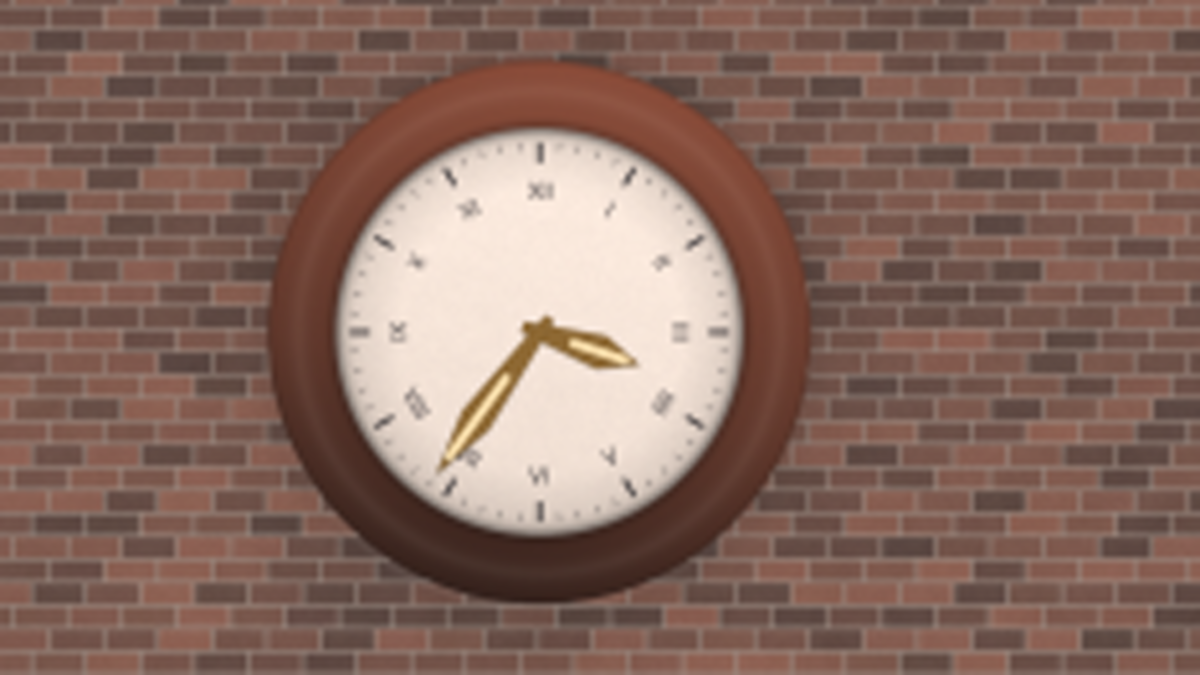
{"hour": 3, "minute": 36}
